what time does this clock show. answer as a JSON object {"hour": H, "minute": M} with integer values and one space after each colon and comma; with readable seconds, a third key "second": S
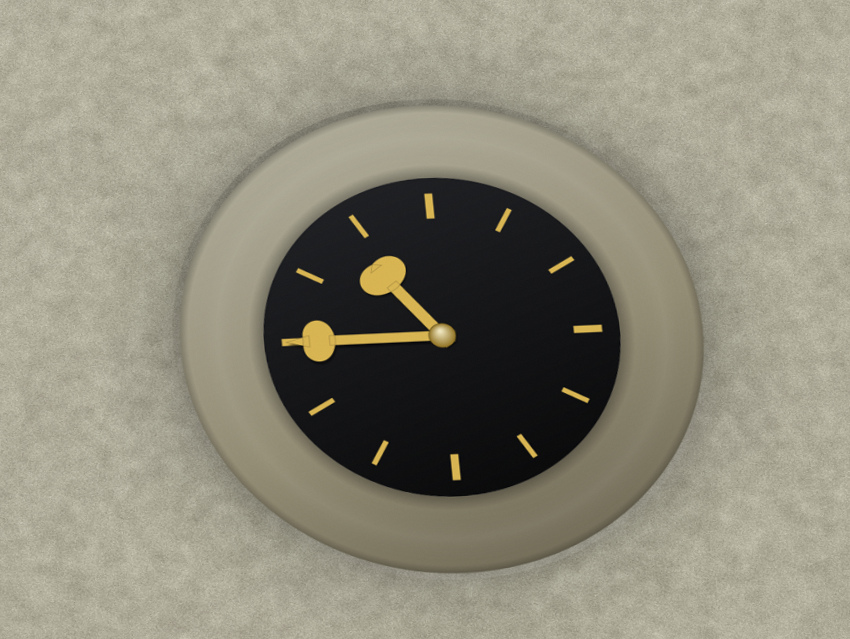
{"hour": 10, "minute": 45}
